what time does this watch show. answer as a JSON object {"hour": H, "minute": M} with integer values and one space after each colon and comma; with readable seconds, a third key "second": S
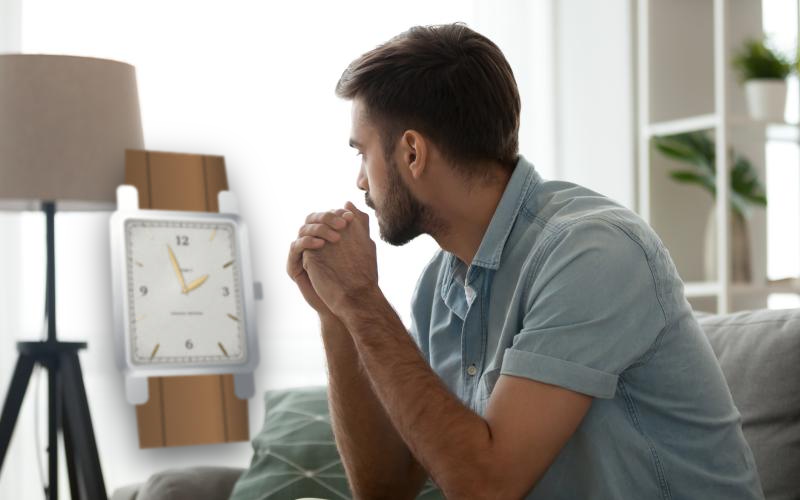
{"hour": 1, "minute": 57}
